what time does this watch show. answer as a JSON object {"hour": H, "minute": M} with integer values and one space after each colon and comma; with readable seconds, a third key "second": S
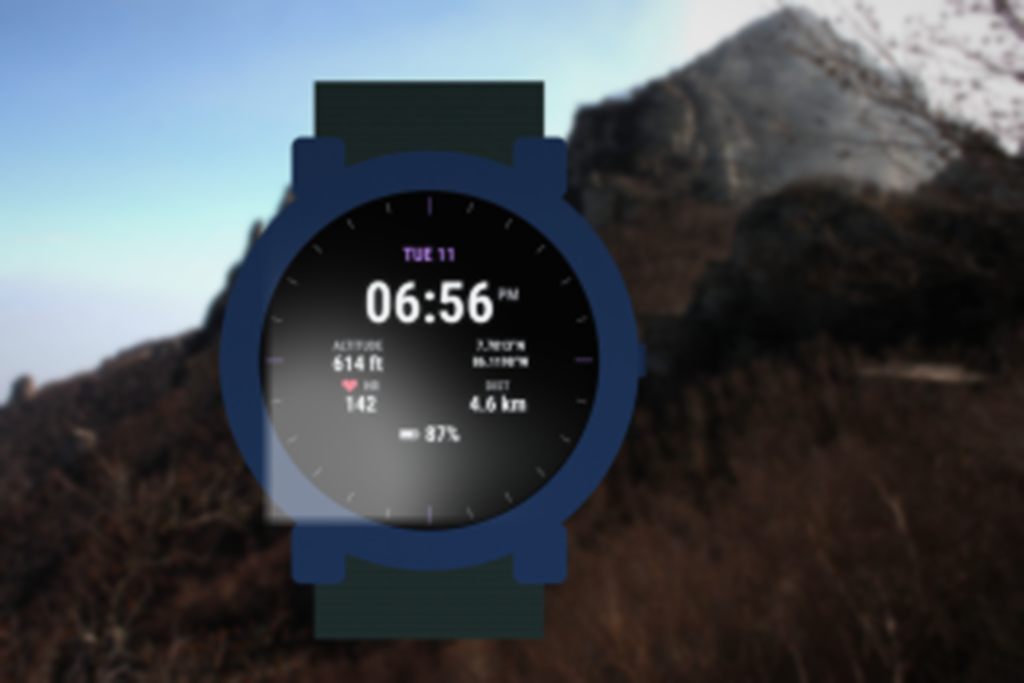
{"hour": 6, "minute": 56}
